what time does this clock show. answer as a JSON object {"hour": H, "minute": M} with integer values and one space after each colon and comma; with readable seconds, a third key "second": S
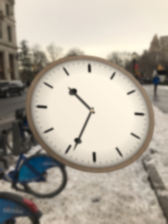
{"hour": 10, "minute": 34}
